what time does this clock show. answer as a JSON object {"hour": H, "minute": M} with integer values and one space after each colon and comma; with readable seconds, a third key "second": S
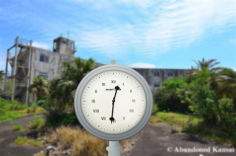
{"hour": 12, "minute": 31}
